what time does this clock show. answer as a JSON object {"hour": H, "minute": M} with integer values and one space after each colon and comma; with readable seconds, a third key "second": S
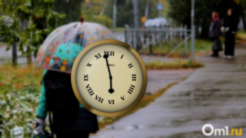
{"hour": 5, "minute": 58}
